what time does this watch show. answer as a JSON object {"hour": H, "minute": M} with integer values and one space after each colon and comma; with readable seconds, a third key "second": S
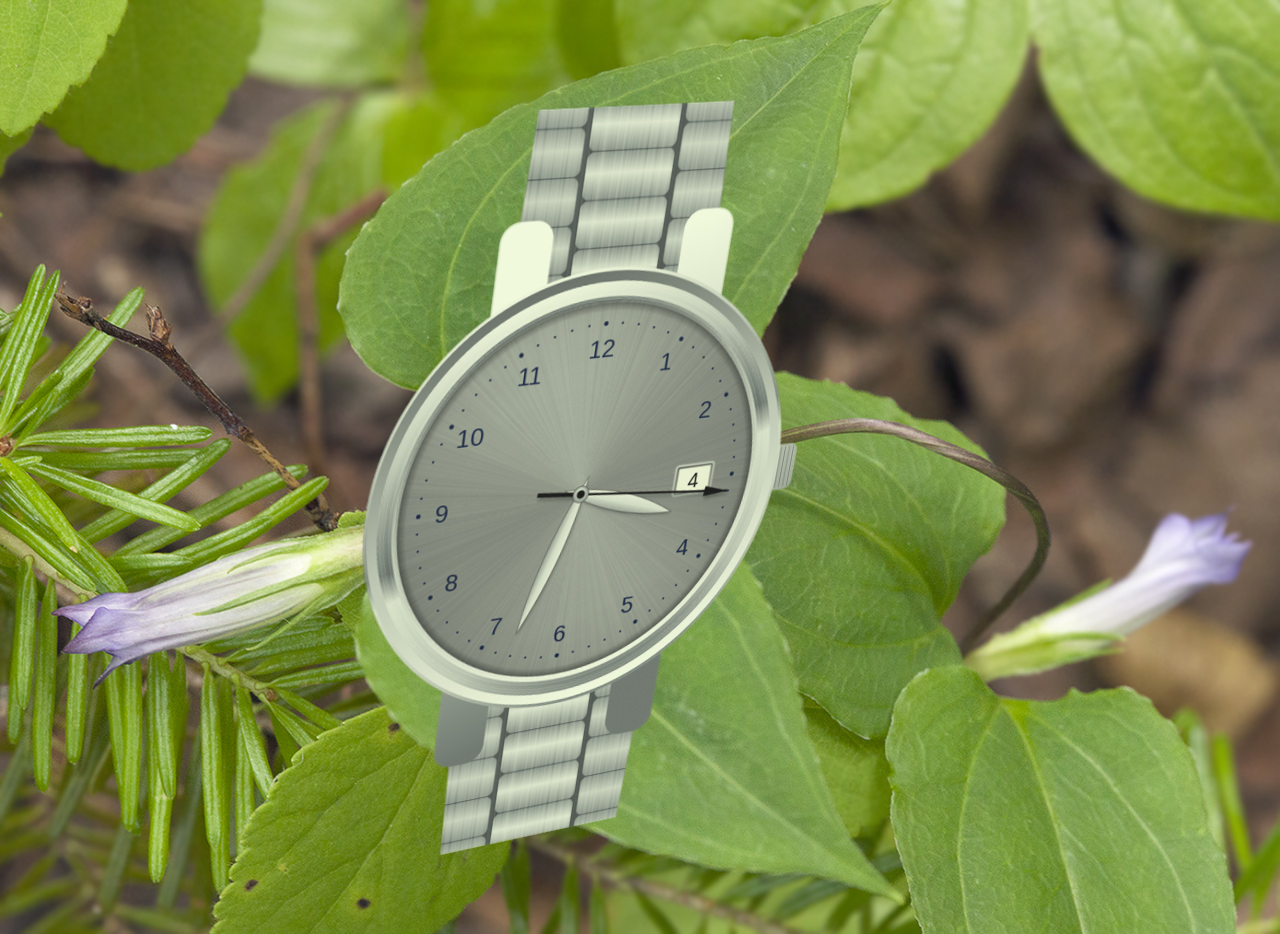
{"hour": 3, "minute": 33, "second": 16}
